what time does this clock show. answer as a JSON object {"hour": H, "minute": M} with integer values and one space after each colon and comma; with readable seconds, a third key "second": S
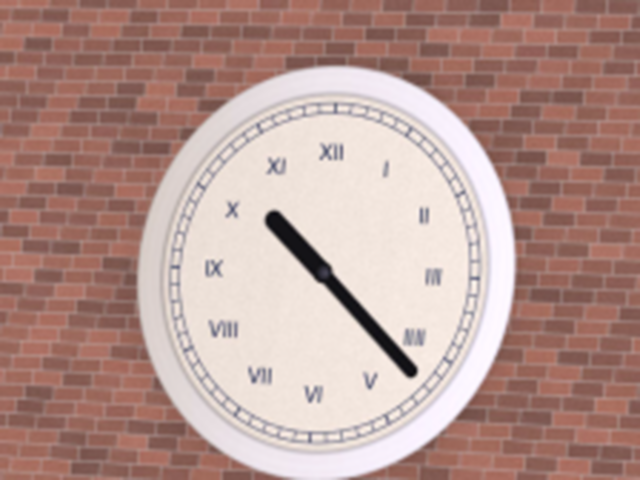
{"hour": 10, "minute": 22}
